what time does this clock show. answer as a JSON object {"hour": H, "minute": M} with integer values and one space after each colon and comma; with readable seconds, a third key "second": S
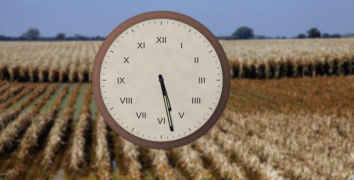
{"hour": 5, "minute": 28}
